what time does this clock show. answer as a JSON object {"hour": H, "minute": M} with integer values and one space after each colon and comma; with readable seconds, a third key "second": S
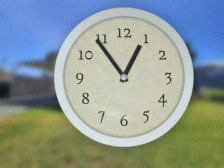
{"hour": 12, "minute": 54}
